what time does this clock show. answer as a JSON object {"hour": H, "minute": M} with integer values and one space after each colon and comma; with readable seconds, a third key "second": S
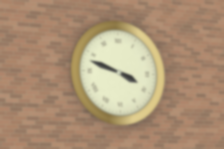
{"hour": 3, "minute": 48}
